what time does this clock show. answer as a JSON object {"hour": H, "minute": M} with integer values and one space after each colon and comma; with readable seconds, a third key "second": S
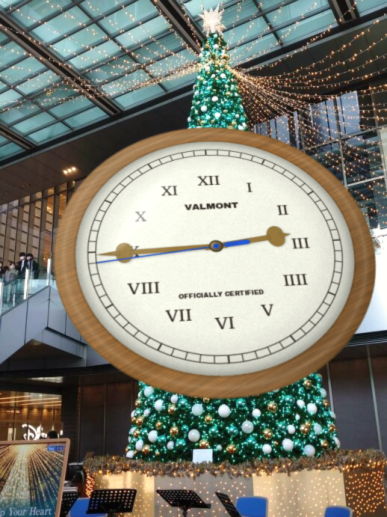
{"hour": 2, "minute": 44, "second": 44}
